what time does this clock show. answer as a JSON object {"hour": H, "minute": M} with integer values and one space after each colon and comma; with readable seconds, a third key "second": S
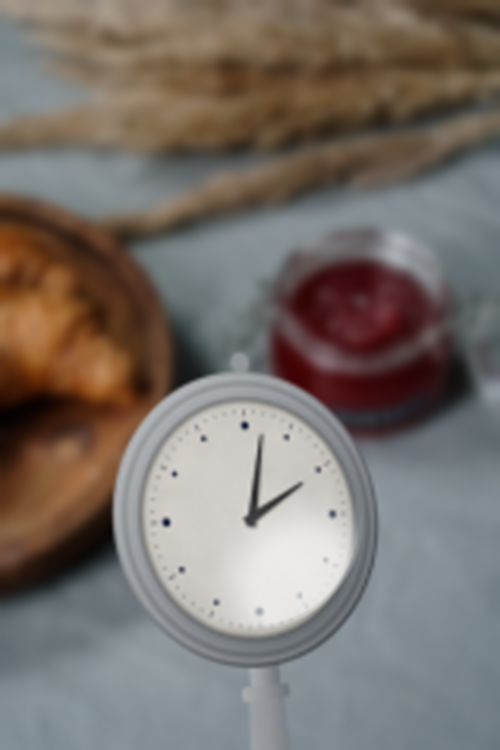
{"hour": 2, "minute": 2}
